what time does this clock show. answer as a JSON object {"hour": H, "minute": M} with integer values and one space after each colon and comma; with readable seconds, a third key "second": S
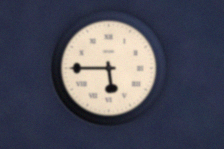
{"hour": 5, "minute": 45}
